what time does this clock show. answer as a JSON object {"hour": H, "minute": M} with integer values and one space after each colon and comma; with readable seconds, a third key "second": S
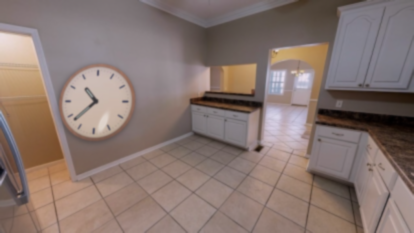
{"hour": 10, "minute": 38}
